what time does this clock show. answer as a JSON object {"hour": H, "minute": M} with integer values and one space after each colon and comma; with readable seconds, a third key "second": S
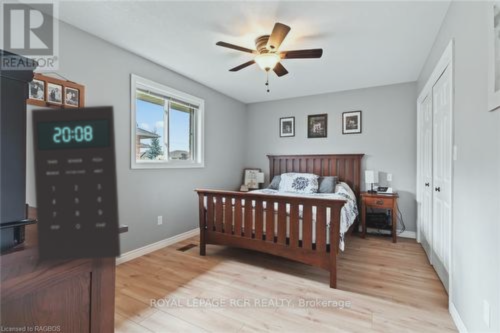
{"hour": 20, "minute": 8}
